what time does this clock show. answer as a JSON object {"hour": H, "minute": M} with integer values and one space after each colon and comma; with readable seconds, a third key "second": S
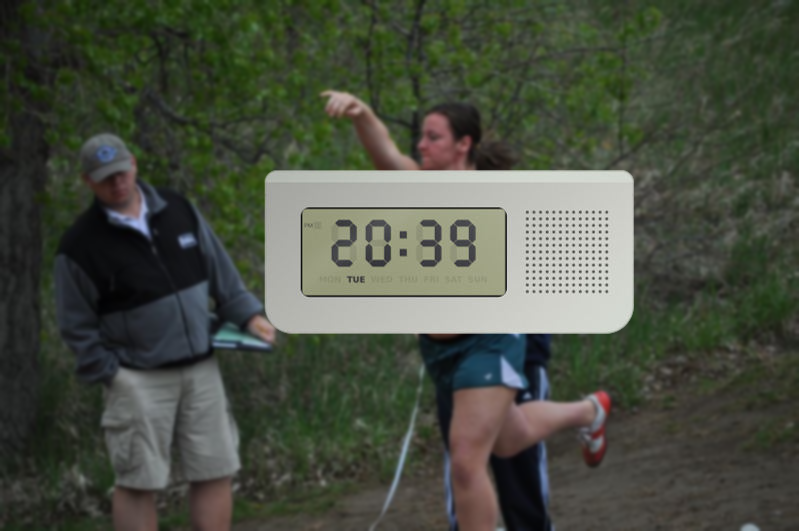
{"hour": 20, "minute": 39}
